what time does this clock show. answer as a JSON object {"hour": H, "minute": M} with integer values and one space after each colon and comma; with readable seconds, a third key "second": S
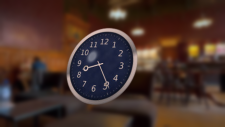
{"hour": 8, "minute": 24}
